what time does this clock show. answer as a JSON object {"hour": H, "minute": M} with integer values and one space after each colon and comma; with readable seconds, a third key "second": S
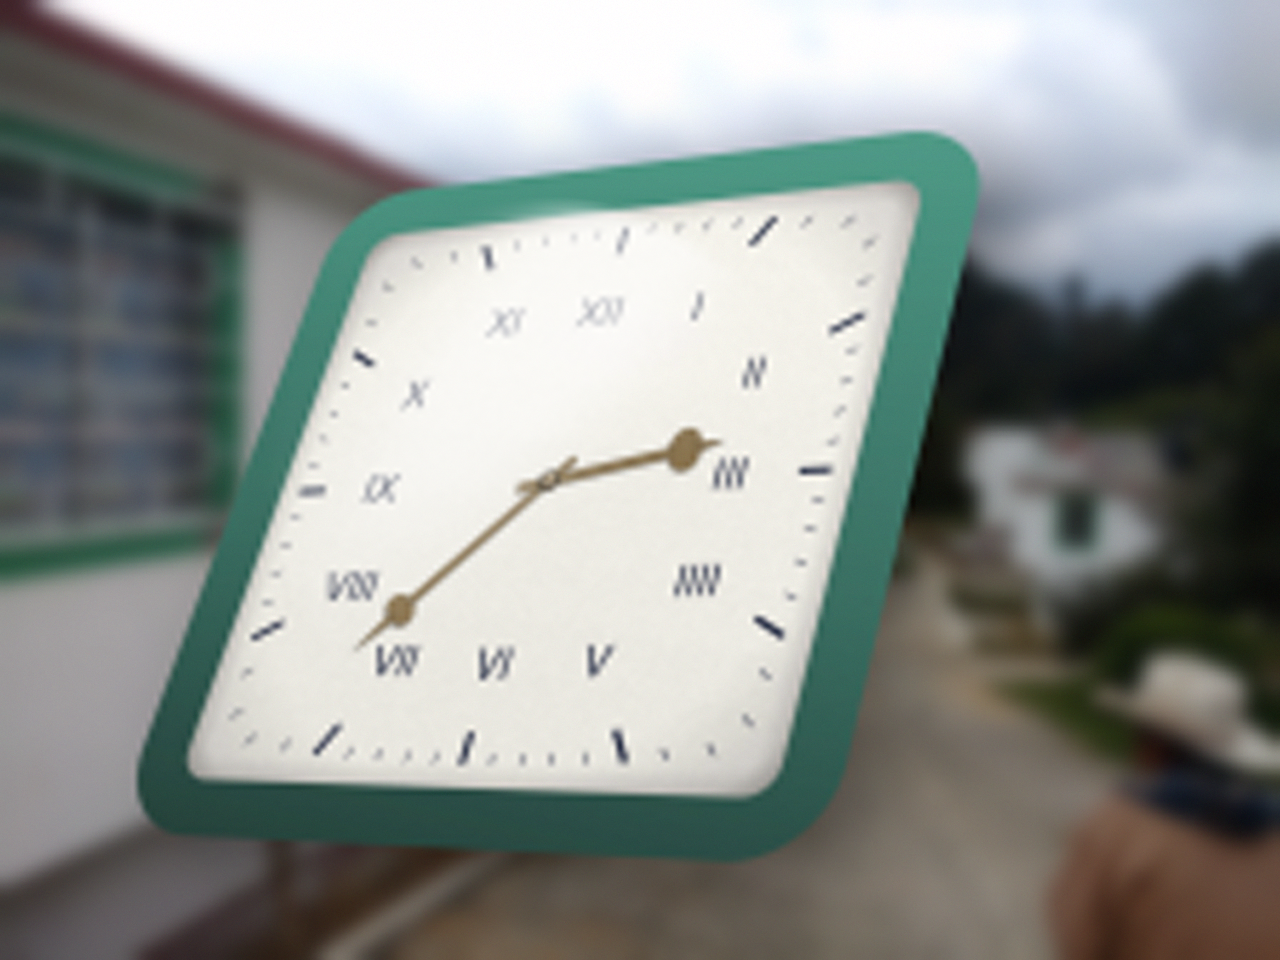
{"hour": 2, "minute": 37}
